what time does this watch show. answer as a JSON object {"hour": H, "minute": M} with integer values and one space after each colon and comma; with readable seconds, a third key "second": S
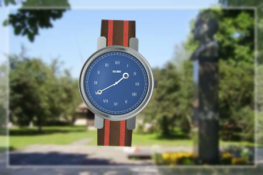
{"hour": 1, "minute": 40}
